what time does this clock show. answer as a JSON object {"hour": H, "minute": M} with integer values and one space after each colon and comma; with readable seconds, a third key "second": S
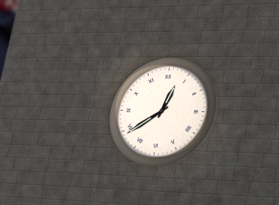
{"hour": 12, "minute": 39}
